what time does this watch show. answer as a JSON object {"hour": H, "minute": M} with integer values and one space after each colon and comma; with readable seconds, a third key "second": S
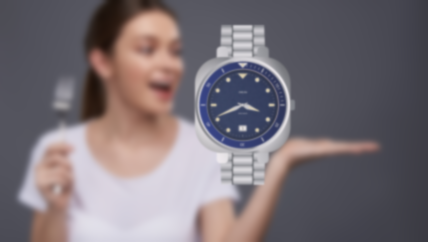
{"hour": 3, "minute": 41}
